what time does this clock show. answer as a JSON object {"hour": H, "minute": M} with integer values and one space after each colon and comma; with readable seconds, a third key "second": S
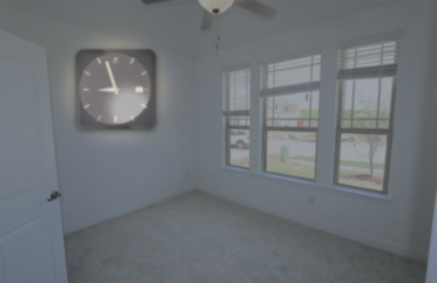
{"hour": 8, "minute": 57}
